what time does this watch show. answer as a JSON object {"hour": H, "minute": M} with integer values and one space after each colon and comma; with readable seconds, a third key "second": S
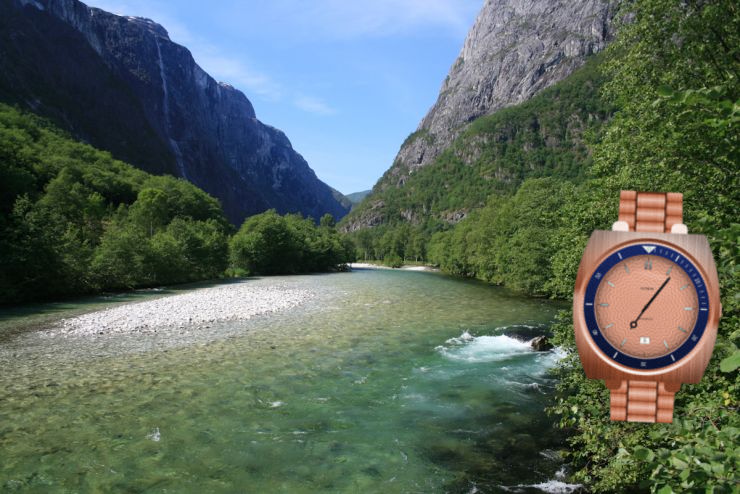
{"hour": 7, "minute": 6}
